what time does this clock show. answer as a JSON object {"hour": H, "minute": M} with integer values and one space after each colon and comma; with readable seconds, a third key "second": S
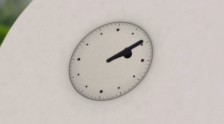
{"hour": 2, "minute": 9}
